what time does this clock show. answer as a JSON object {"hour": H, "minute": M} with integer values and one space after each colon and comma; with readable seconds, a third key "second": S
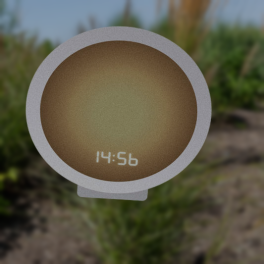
{"hour": 14, "minute": 56}
